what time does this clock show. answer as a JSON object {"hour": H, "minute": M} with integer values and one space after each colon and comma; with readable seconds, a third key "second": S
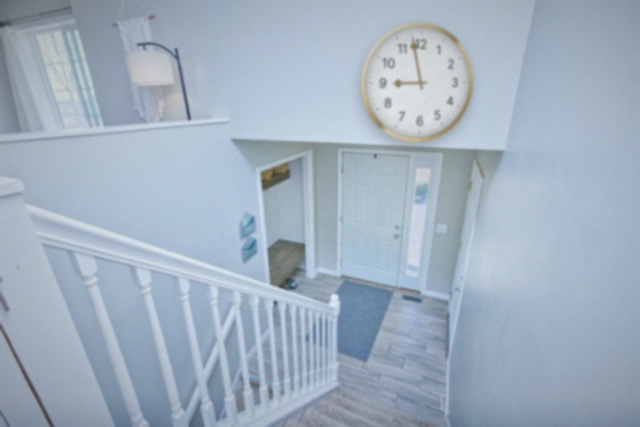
{"hour": 8, "minute": 58}
